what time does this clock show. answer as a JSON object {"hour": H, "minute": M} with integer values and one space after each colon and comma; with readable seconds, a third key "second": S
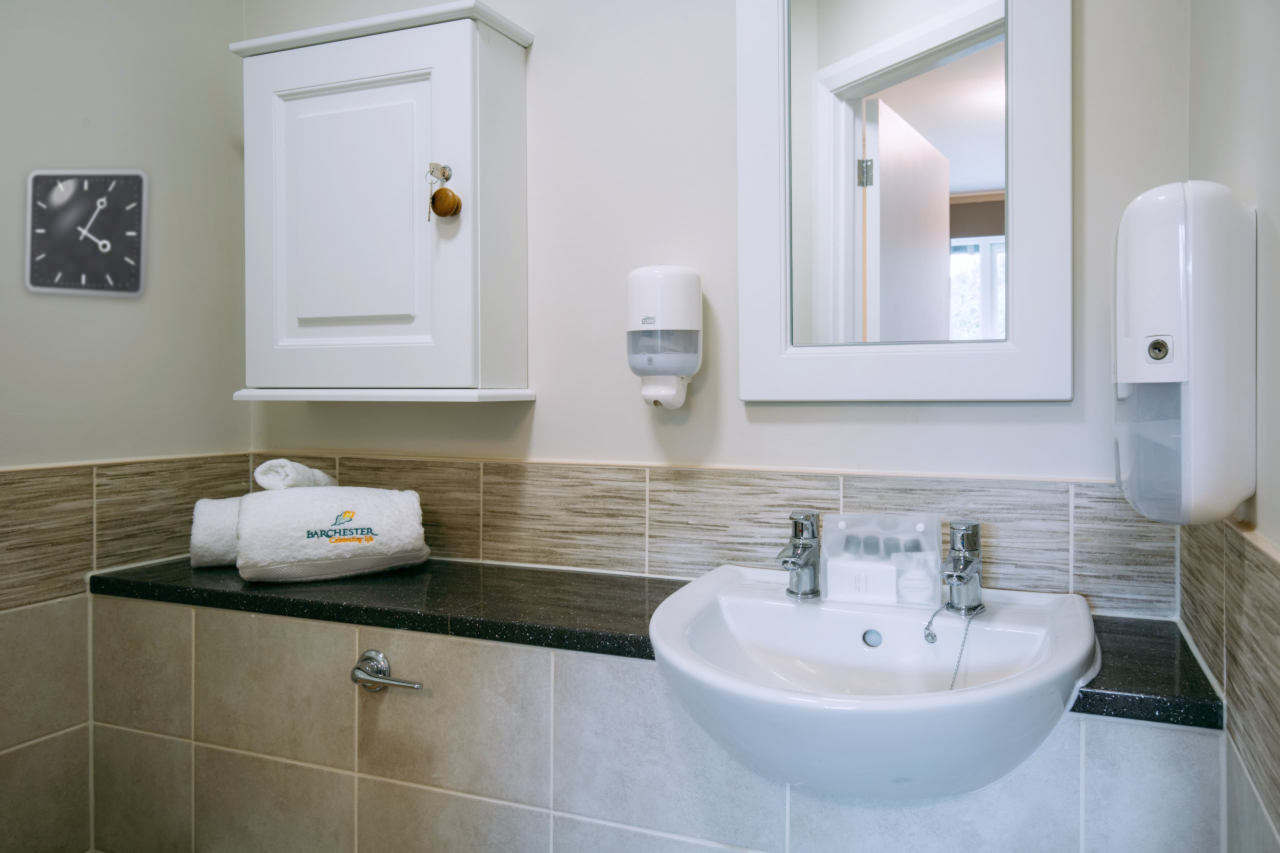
{"hour": 4, "minute": 5}
